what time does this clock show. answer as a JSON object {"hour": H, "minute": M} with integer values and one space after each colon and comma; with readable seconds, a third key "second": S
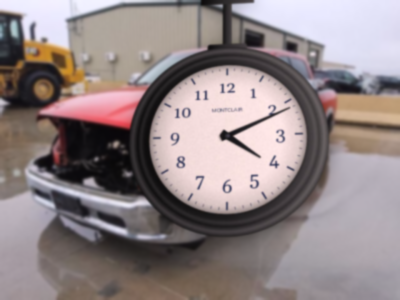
{"hour": 4, "minute": 11}
